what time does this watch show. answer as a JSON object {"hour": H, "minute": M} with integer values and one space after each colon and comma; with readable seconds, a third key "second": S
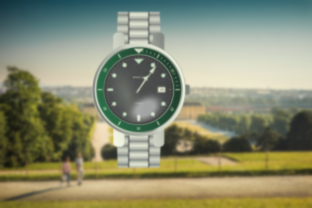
{"hour": 1, "minute": 6}
